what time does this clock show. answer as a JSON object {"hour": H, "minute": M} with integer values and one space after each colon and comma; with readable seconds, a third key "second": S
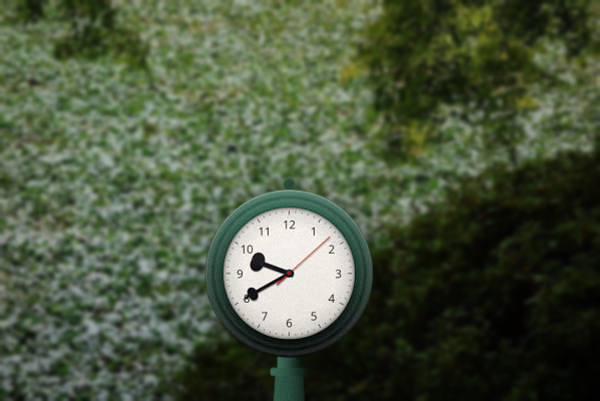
{"hour": 9, "minute": 40, "second": 8}
